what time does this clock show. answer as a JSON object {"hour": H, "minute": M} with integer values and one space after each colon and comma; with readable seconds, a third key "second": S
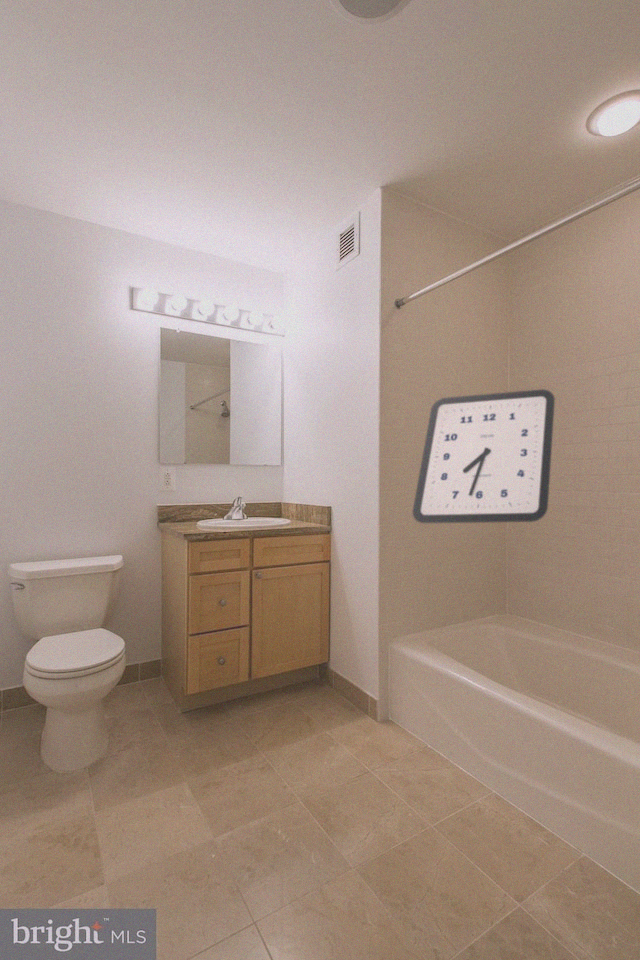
{"hour": 7, "minute": 32}
